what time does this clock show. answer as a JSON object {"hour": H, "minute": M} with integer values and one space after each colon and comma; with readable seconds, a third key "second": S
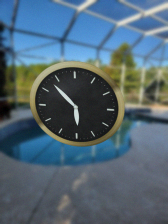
{"hour": 5, "minute": 53}
